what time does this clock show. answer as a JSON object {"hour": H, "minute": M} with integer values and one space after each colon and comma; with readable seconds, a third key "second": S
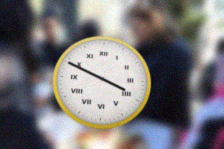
{"hour": 3, "minute": 49}
